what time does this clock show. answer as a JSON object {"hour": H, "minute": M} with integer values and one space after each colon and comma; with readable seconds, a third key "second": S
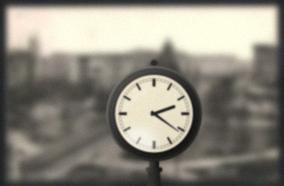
{"hour": 2, "minute": 21}
